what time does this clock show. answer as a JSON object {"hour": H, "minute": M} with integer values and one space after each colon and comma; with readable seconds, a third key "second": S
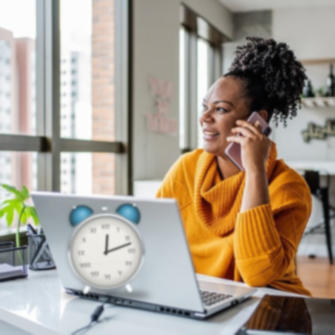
{"hour": 12, "minute": 12}
